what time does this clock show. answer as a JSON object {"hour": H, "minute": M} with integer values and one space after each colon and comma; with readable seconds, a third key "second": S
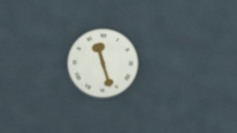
{"hour": 11, "minute": 27}
